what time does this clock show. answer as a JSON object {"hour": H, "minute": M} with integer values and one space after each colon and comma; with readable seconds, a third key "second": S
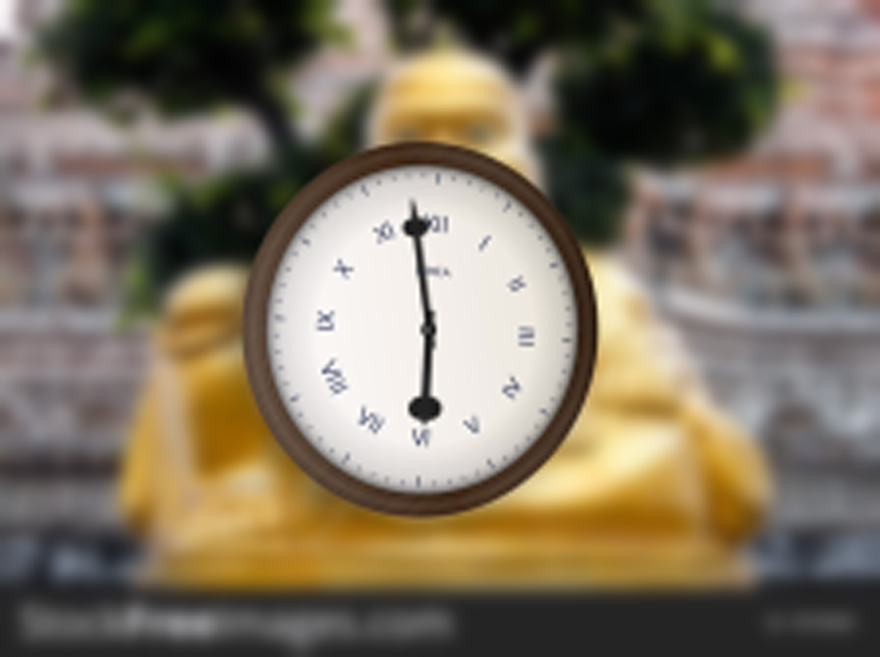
{"hour": 5, "minute": 58}
